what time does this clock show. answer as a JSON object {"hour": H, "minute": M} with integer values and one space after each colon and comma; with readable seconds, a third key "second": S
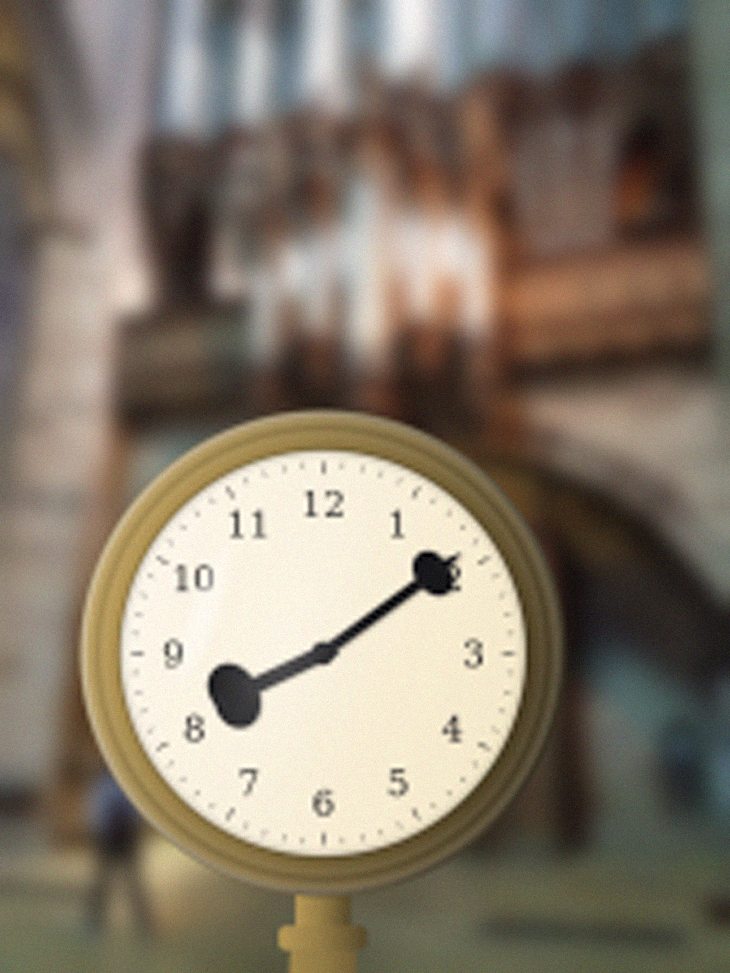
{"hour": 8, "minute": 9}
